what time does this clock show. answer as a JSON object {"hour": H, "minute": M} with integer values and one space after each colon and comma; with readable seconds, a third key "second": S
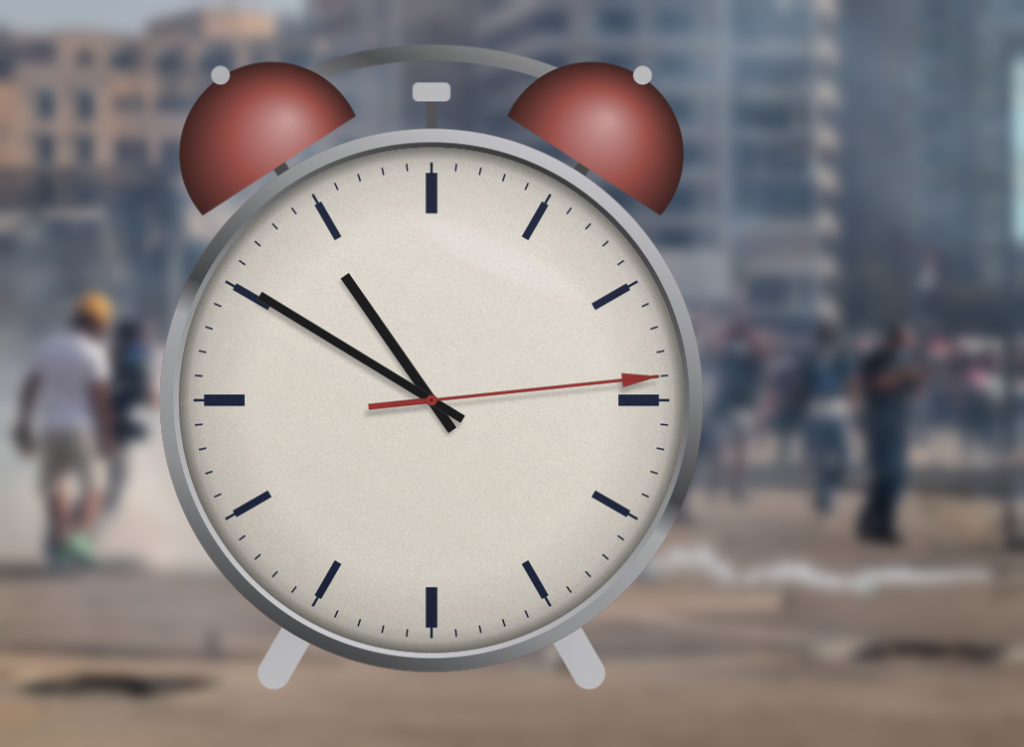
{"hour": 10, "minute": 50, "second": 14}
